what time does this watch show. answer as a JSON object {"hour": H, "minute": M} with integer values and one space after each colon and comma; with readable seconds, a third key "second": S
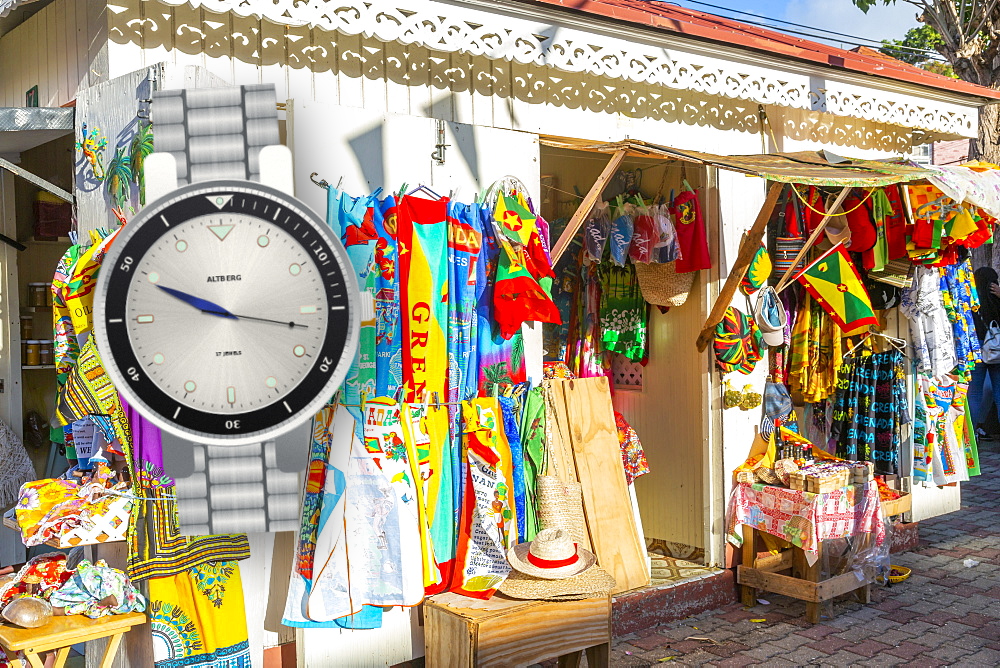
{"hour": 9, "minute": 49, "second": 17}
